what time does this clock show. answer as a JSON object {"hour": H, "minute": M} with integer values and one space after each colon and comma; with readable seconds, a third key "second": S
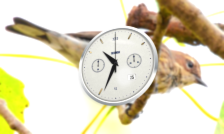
{"hour": 10, "minute": 34}
